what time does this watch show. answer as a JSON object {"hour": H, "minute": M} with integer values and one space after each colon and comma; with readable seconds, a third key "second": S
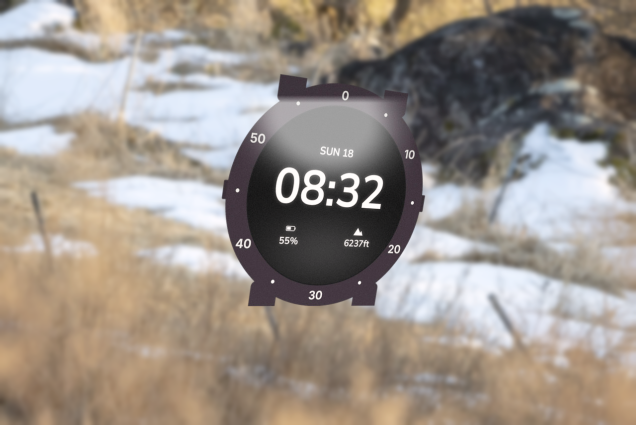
{"hour": 8, "minute": 32}
